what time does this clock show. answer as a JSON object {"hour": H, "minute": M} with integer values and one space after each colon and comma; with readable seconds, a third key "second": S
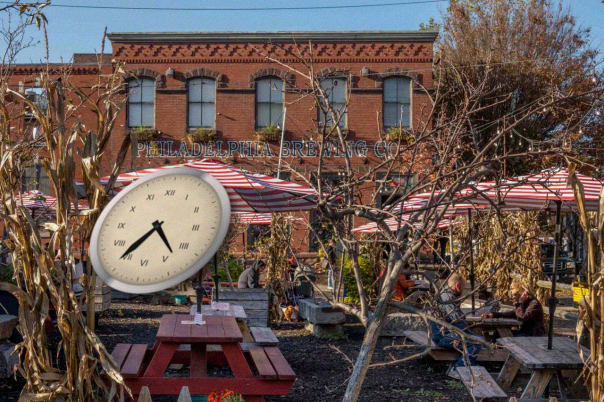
{"hour": 4, "minute": 36}
